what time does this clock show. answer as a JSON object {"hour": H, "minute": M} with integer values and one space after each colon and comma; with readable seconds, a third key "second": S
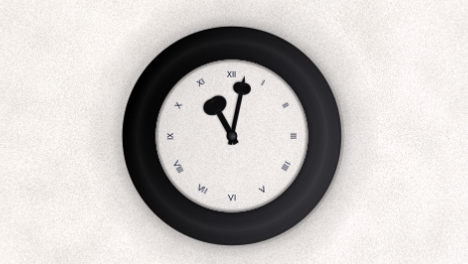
{"hour": 11, "minute": 2}
